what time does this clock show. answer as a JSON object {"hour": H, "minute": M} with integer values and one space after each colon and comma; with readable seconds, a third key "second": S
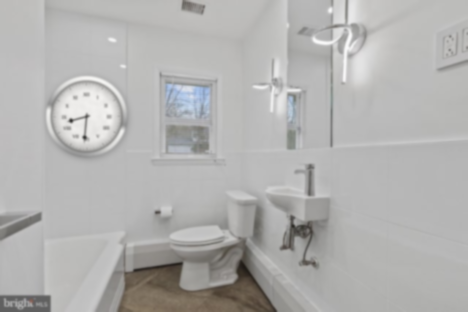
{"hour": 8, "minute": 31}
